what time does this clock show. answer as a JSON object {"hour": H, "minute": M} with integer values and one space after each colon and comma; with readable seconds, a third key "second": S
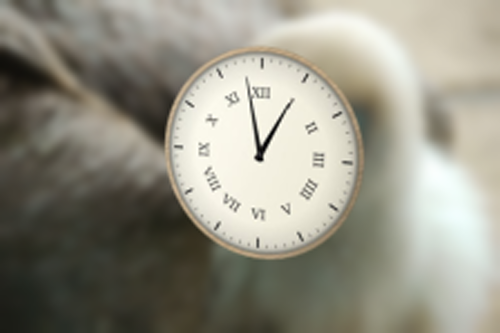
{"hour": 12, "minute": 58}
